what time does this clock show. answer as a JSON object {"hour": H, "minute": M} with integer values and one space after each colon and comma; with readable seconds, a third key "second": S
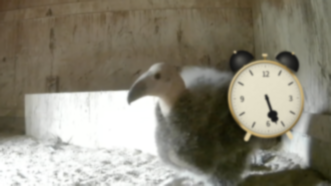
{"hour": 5, "minute": 27}
